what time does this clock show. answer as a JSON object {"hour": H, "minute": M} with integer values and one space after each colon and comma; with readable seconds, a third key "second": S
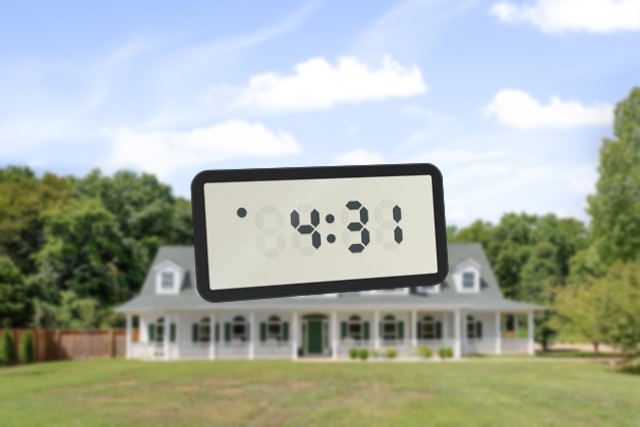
{"hour": 4, "minute": 31}
